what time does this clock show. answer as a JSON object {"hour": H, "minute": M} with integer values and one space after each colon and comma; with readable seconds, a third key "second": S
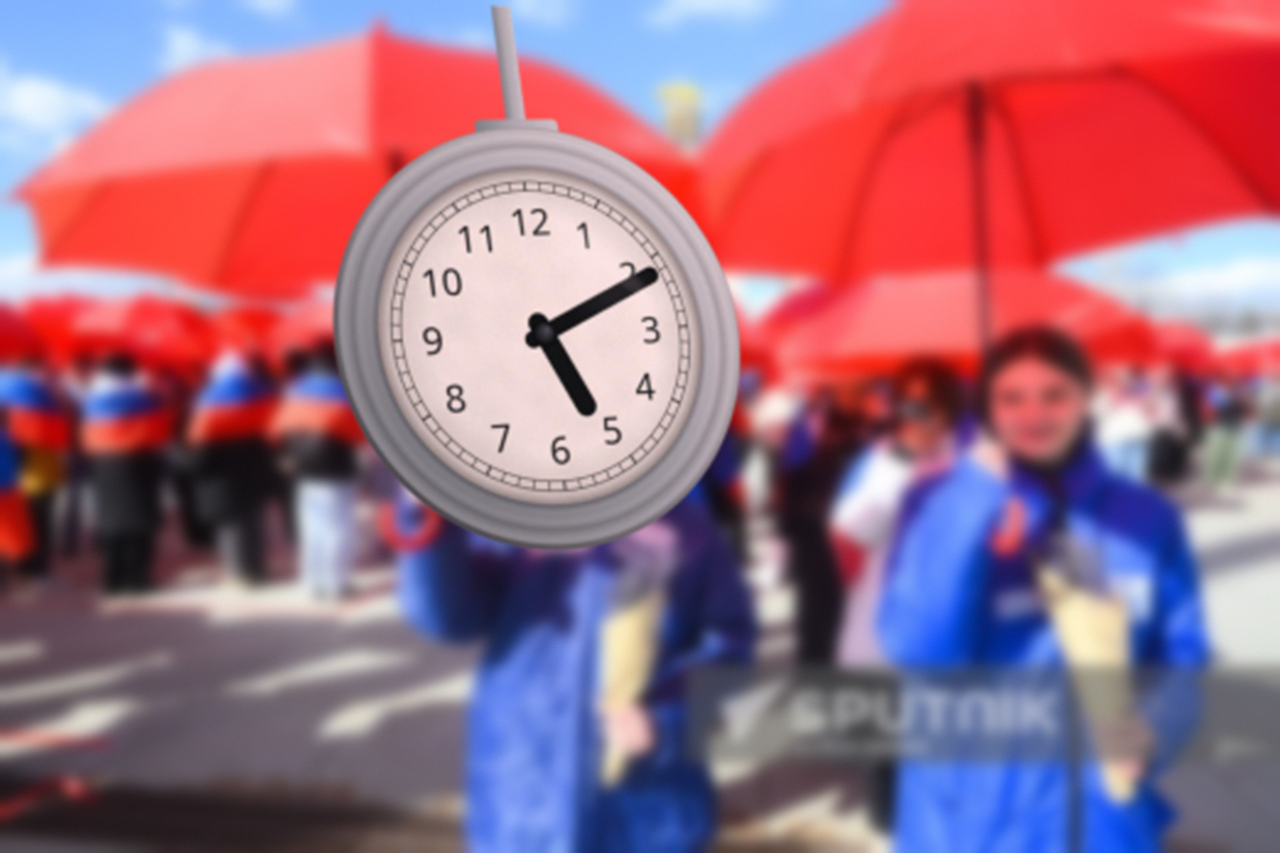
{"hour": 5, "minute": 11}
